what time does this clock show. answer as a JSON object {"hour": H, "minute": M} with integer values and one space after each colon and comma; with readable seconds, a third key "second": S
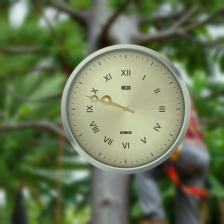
{"hour": 9, "minute": 48}
